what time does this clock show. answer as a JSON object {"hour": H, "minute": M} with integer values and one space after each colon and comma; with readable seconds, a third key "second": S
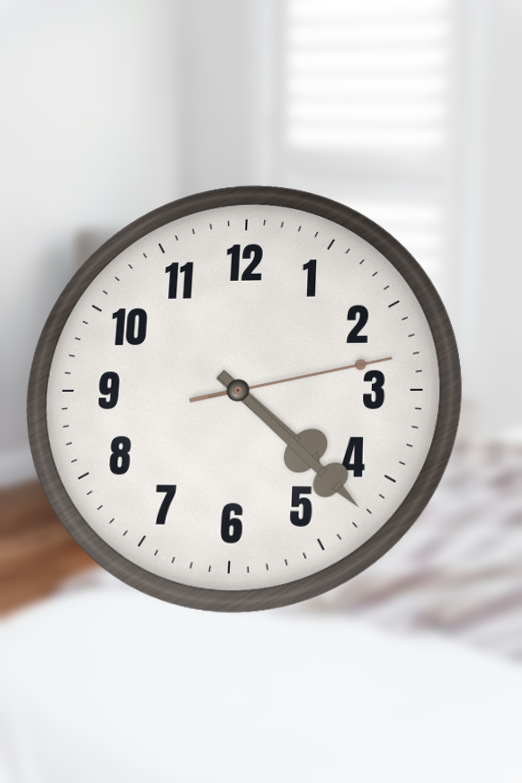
{"hour": 4, "minute": 22, "second": 13}
